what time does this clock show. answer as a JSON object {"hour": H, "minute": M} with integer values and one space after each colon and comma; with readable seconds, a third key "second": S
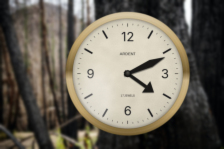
{"hour": 4, "minute": 11}
